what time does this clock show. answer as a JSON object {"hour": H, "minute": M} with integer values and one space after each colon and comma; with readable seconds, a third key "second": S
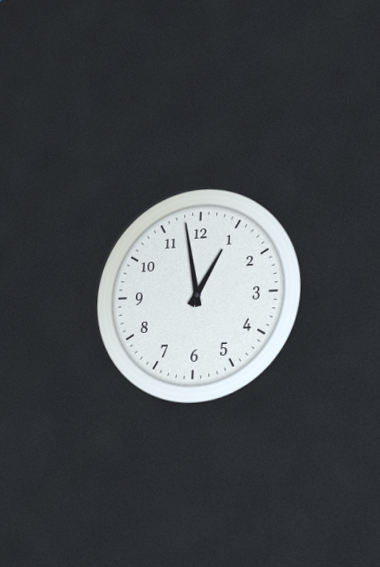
{"hour": 12, "minute": 58}
